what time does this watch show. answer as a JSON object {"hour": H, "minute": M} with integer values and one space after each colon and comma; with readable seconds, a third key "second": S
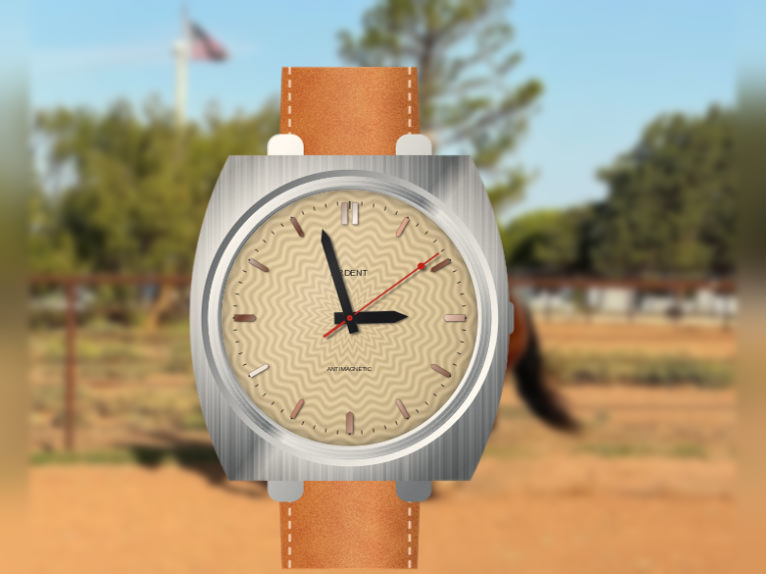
{"hour": 2, "minute": 57, "second": 9}
